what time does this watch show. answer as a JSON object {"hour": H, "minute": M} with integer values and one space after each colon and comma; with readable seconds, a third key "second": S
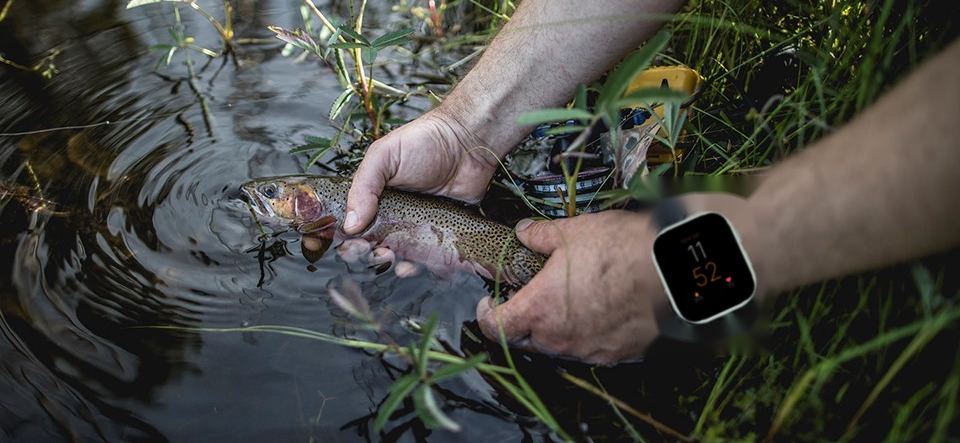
{"hour": 11, "minute": 52}
